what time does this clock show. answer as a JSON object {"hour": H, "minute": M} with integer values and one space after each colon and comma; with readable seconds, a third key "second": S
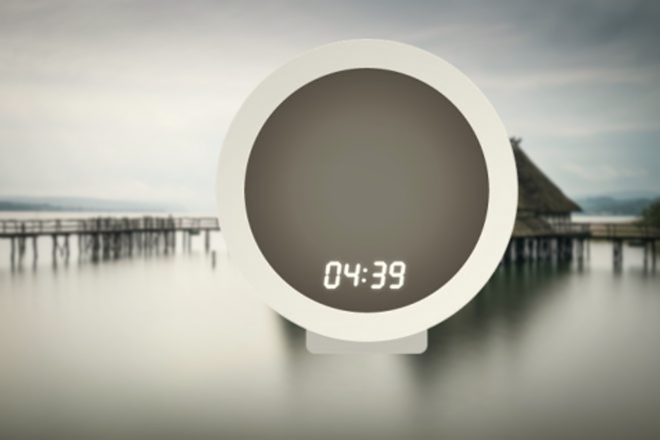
{"hour": 4, "minute": 39}
